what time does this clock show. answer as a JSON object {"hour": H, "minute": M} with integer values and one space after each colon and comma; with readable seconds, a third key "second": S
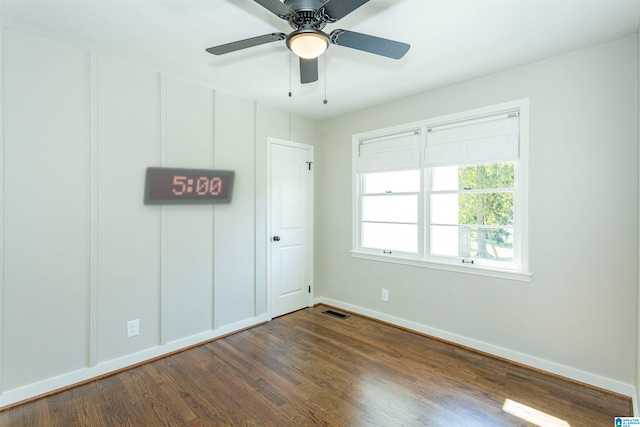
{"hour": 5, "minute": 0}
